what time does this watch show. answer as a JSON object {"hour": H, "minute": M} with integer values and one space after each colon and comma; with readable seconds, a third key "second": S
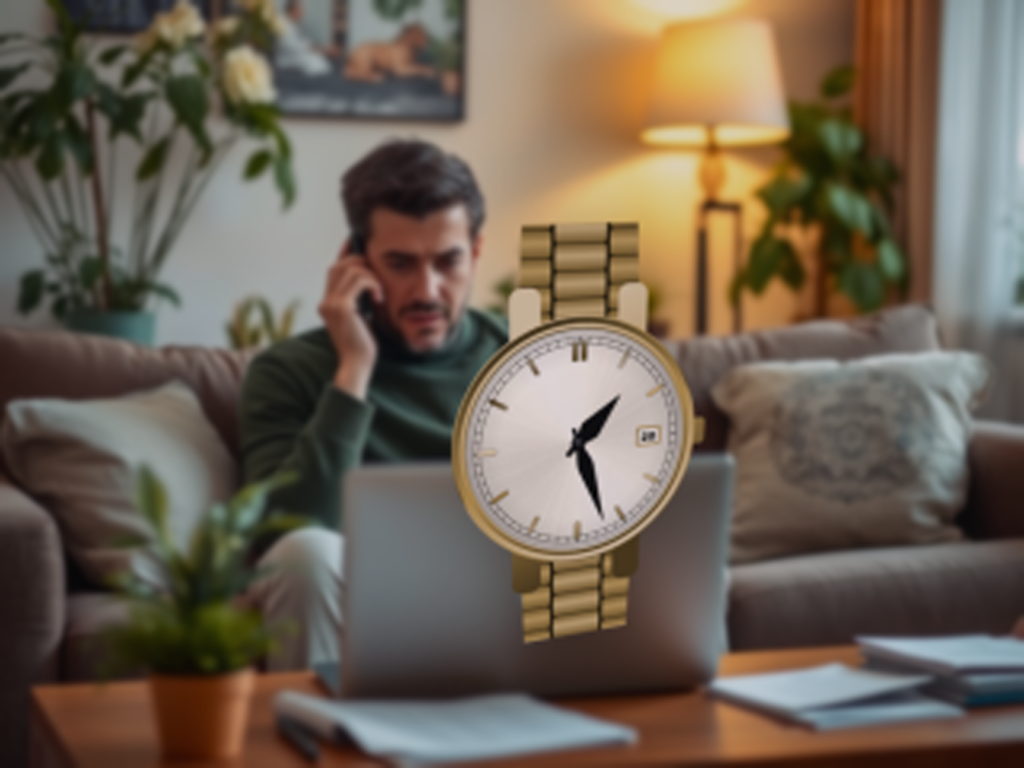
{"hour": 1, "minute": 27}
